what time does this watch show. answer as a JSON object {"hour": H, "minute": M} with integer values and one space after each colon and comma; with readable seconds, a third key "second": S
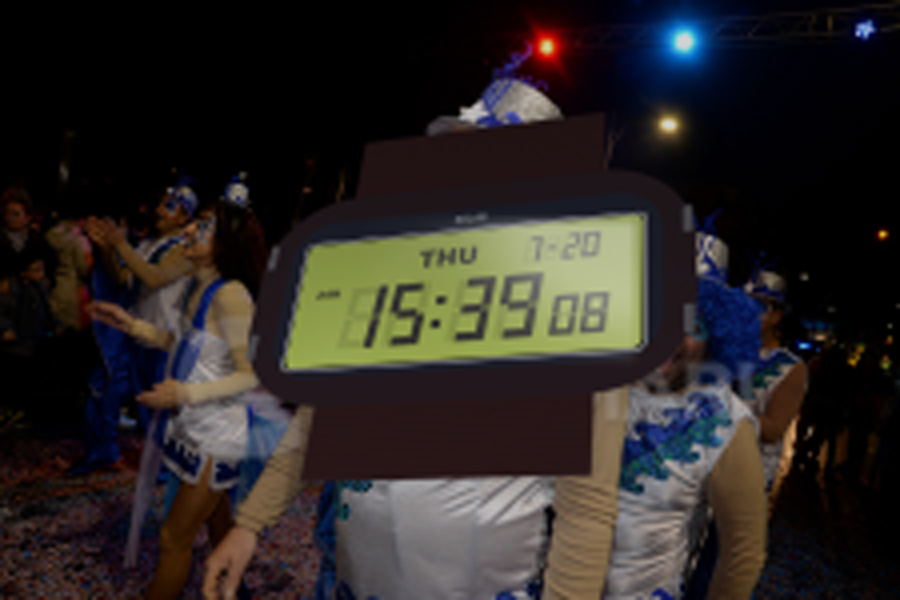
{"hour": 15, "minute": 39, "second": 8}
